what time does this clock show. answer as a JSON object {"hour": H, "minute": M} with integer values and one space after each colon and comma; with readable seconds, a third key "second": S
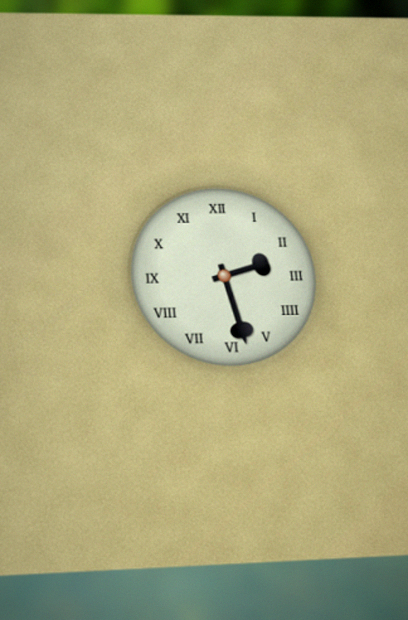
{"hour": 2, "minute": 28}
